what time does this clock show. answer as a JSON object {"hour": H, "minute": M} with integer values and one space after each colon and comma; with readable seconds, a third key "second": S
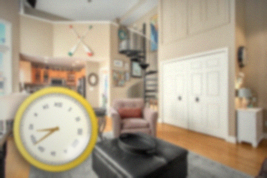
{"hour": 8, "minute": 38}
